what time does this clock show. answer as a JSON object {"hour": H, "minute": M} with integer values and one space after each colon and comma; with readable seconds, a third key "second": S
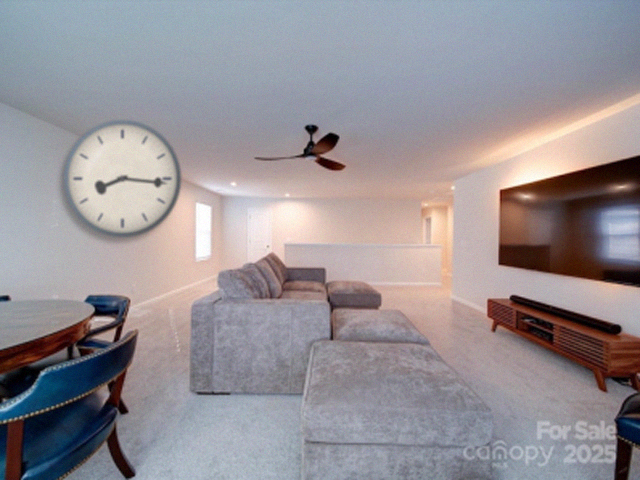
{"hour": 8, "minute": 16}
